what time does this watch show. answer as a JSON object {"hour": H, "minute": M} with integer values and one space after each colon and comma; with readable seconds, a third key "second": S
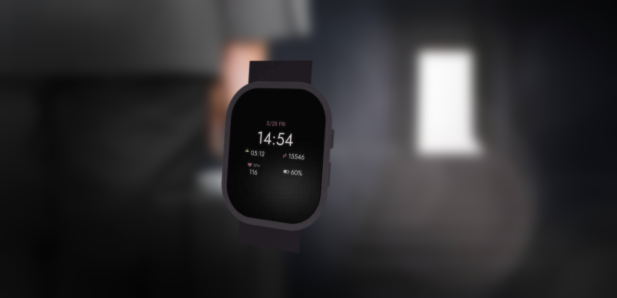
{"hour": 14, "minute": 54}
